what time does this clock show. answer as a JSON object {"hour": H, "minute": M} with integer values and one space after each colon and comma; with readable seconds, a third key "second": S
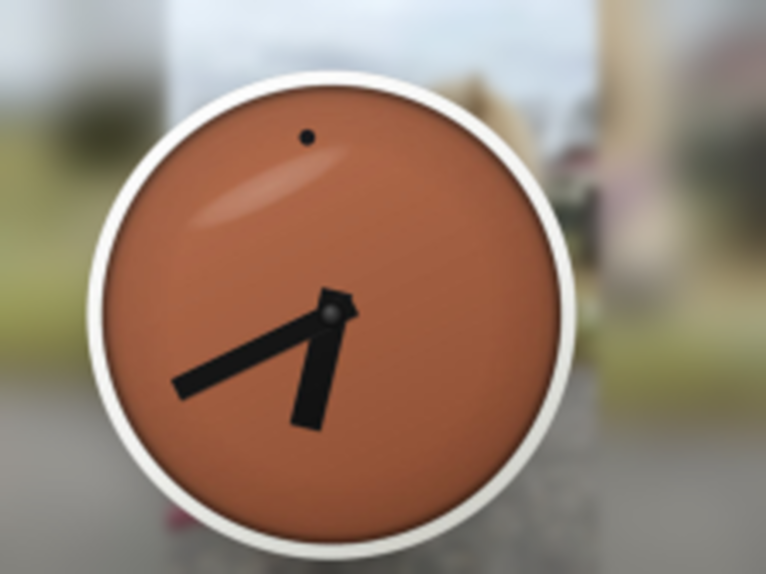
{"hour": 6, "minute": 42}
